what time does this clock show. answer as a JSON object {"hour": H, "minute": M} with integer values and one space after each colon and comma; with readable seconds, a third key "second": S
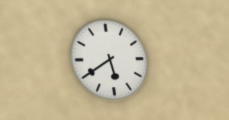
{"hour": 5, "minute": 40}
